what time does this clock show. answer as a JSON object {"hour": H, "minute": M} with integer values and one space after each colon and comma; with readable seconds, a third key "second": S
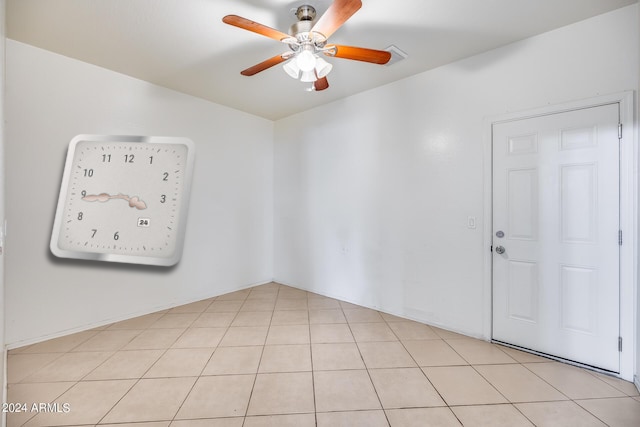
{"hour": 3, "minute": 44}
